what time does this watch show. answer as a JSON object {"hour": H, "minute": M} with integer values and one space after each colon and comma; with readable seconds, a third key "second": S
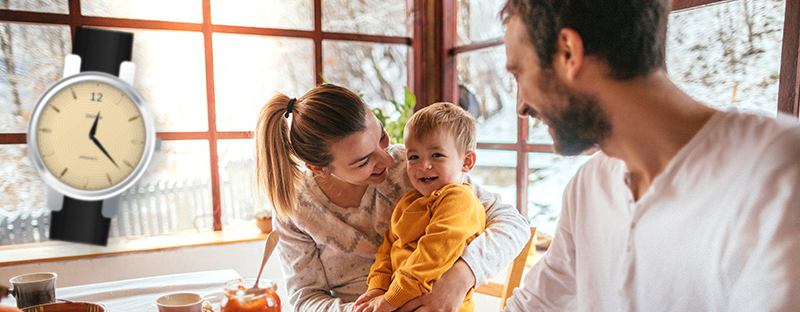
{"hour": 12, "minute": 22}
